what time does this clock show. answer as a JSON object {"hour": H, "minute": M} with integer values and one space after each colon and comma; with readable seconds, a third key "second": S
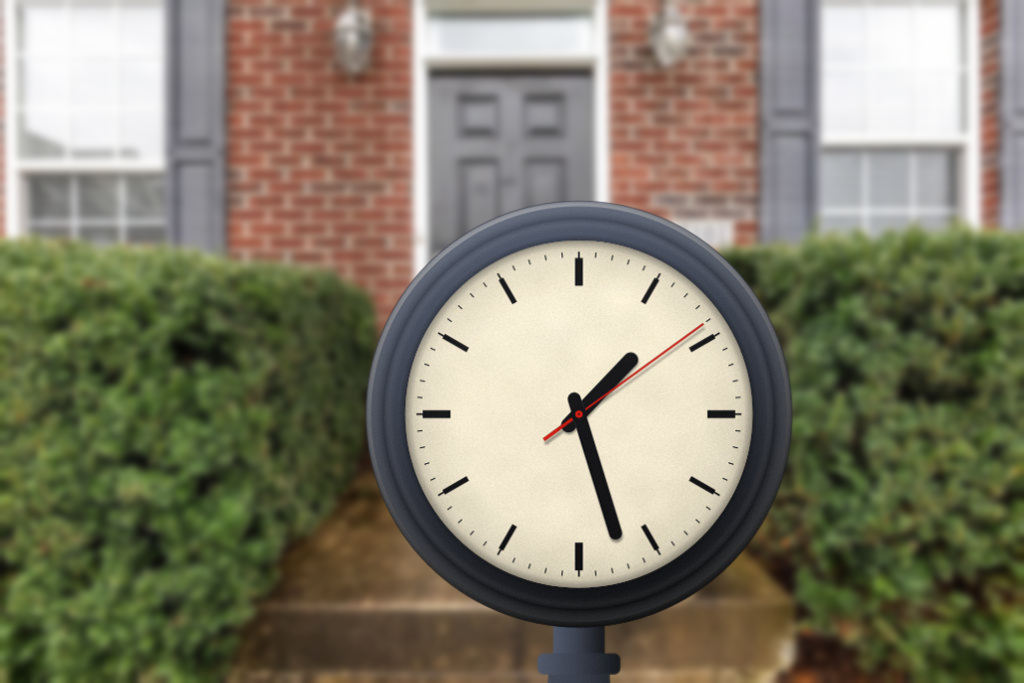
{"hour": 1, "minute": 27, "second": 9}
